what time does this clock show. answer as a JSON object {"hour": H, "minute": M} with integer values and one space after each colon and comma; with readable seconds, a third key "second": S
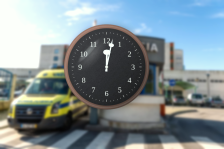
{"hour": 12, "minute": 2}
